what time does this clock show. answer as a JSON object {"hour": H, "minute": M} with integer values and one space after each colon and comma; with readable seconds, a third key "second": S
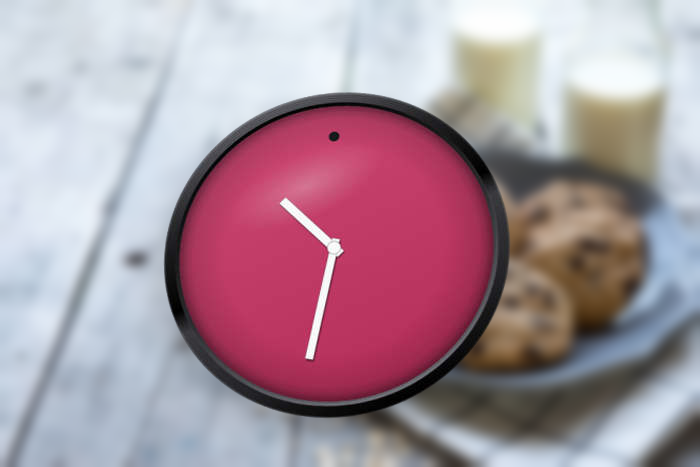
{"hour": 10, "minute": 32}
